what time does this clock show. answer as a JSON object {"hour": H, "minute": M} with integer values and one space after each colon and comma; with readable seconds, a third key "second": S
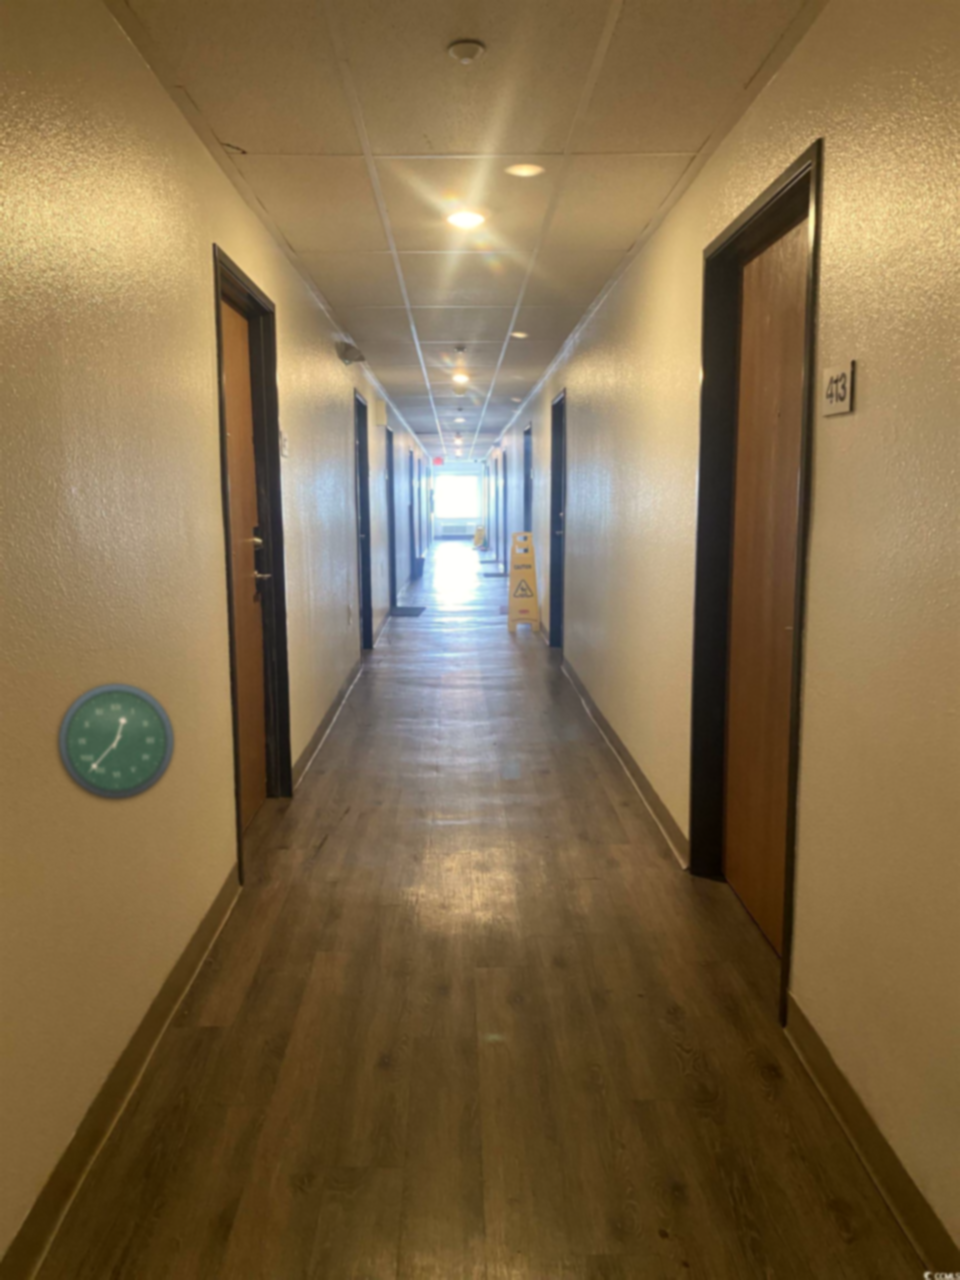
{"hour": 12, "minute": 37}
